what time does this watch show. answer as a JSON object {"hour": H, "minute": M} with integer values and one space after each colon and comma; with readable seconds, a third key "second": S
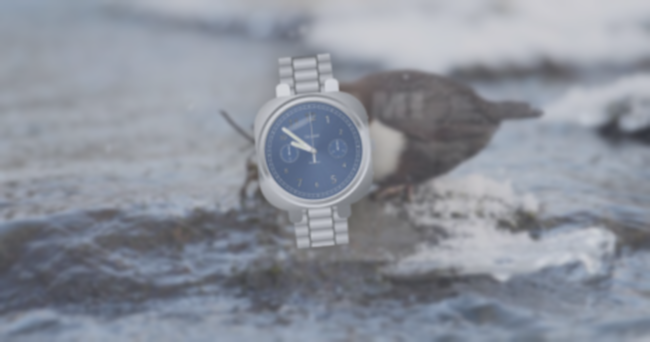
{"hour": 9, "minute": 52}
